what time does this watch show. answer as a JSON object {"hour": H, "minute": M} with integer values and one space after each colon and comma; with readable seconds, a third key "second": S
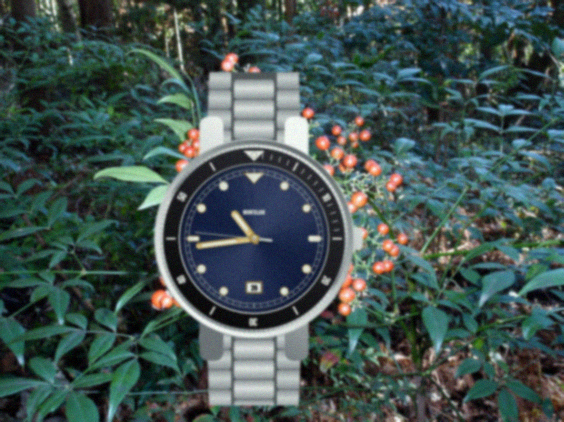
{"hour": 10, "minute": 43, "second": 46}
